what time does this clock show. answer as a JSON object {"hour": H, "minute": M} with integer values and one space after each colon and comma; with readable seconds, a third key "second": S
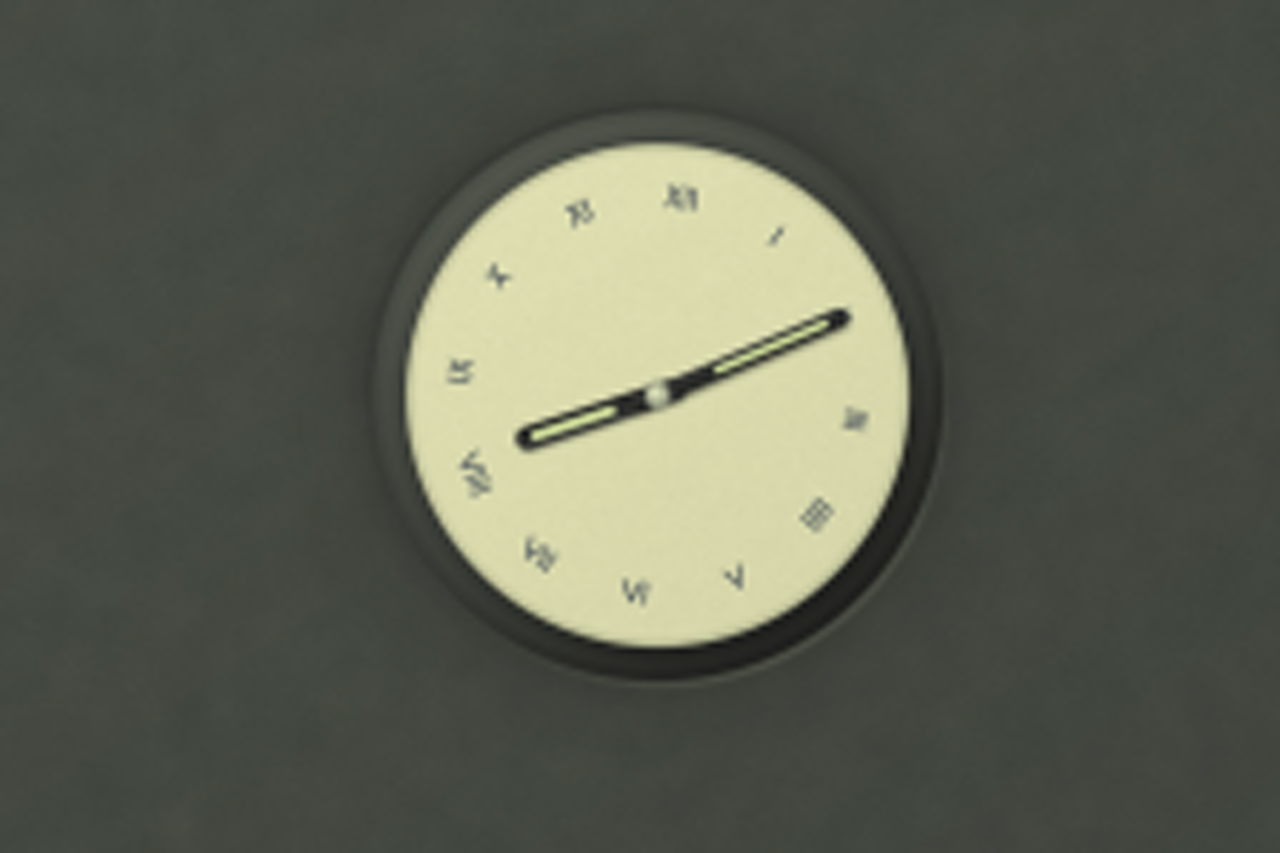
{"hour": 8, "minute": 10}
